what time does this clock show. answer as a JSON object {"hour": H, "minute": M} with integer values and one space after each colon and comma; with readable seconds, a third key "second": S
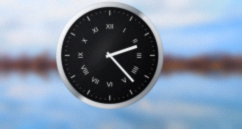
{"hour": 2, "minute": 23}
